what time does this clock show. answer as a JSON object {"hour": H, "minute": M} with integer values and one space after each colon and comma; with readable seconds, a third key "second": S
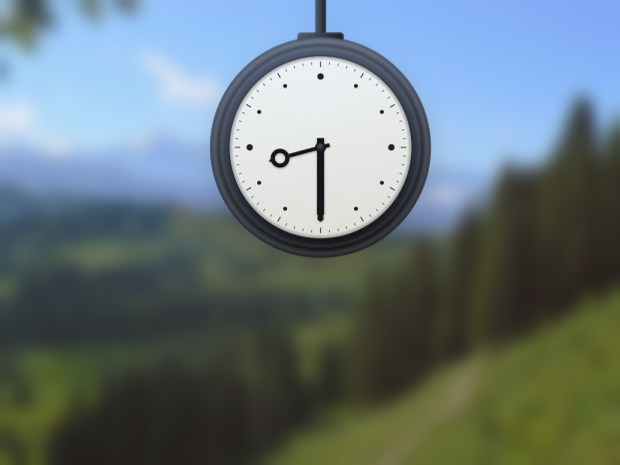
{"hour": 8, "minute": 30}
